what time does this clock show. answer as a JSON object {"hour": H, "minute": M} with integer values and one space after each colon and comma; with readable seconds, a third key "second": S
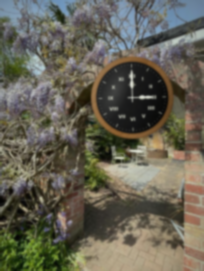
{"hour": 3, "minute": 0}
